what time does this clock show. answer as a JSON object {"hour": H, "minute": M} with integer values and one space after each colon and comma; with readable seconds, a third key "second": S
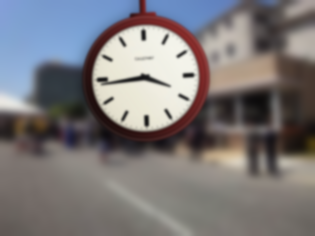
{"hour": 3, "minute": 44}
